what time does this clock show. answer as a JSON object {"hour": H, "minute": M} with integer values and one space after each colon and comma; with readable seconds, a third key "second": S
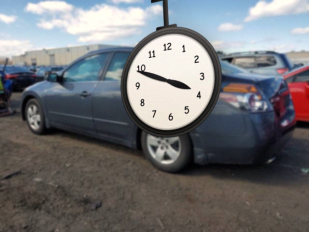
{"hour": 3, "minute": 49}
